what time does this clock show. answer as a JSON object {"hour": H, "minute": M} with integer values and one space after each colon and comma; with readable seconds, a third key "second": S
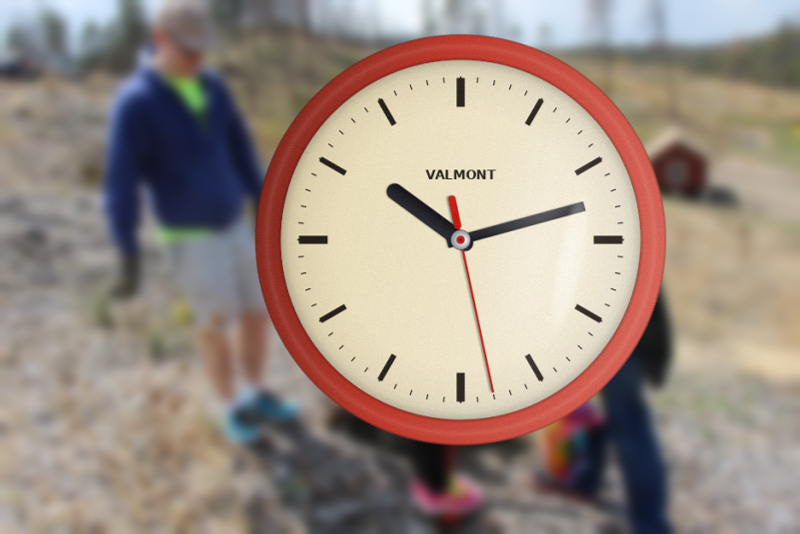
{"hour": 10, "minute": 12, "second": 28}
